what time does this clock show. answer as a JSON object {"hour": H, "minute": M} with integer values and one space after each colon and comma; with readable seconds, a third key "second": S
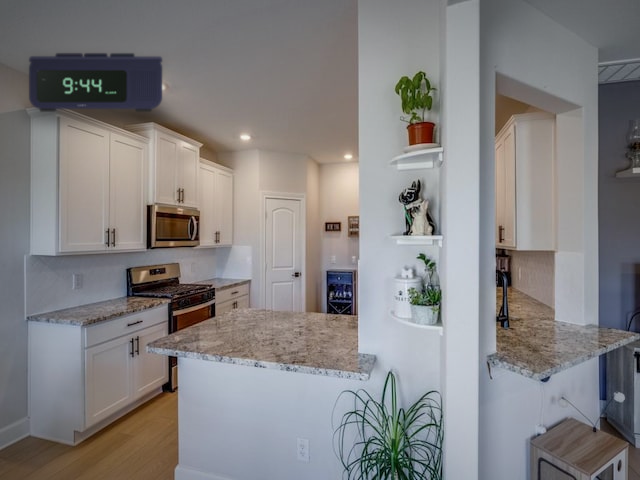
{"hour": 9, "minute": 44}
